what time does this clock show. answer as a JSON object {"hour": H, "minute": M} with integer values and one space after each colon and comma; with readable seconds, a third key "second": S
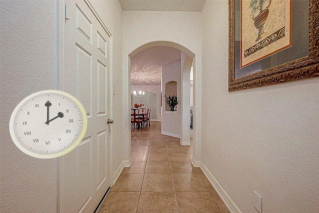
{"hour": 2, "minute": 0}
